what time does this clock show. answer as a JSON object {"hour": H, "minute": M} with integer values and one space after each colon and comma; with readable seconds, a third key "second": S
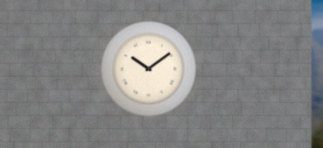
{"hour": 10, "minute": 9}
